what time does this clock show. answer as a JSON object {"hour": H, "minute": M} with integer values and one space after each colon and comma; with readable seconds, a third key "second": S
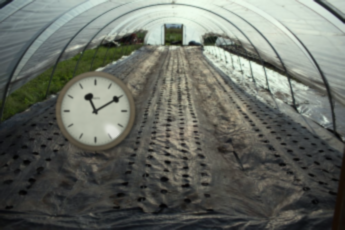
{"hour": 11, "minute": 10}
